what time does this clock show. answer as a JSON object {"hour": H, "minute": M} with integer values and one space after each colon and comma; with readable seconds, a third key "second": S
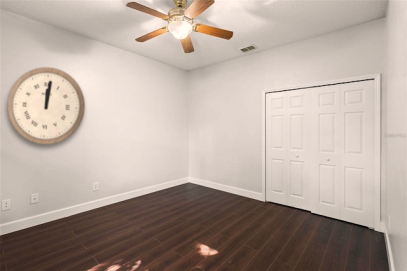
{"hour": 12, "minute": 1}
